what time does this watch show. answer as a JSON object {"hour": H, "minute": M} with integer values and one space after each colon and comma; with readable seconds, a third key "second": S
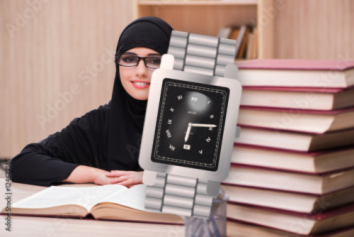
{"hour": 6, "minute": 14}
